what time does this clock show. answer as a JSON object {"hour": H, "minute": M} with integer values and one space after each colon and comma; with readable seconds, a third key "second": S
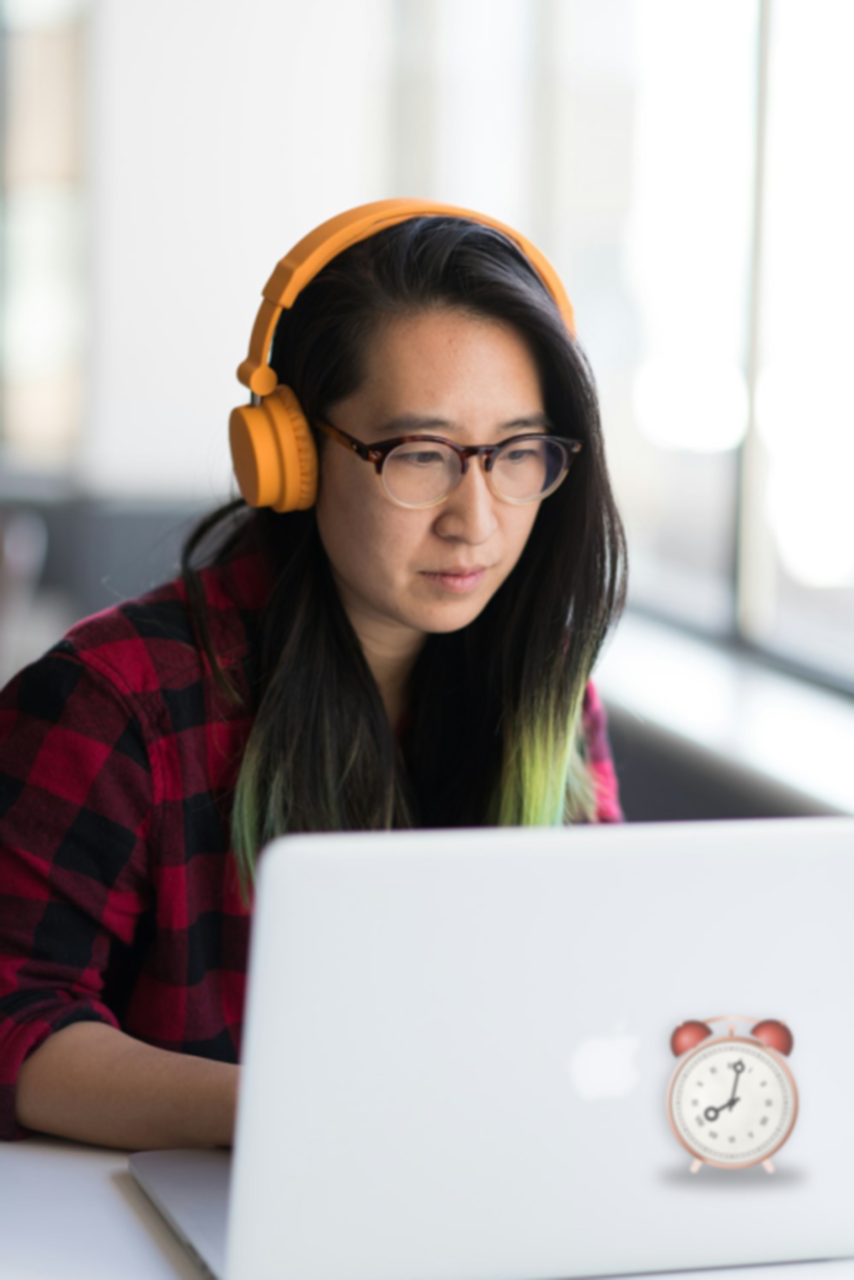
{"hour": 8, "minute": 2}
